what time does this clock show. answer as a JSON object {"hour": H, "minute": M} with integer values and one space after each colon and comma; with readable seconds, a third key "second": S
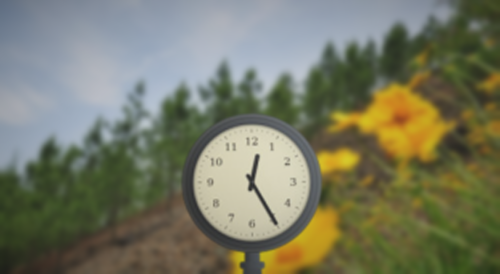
{"hour": 12, "minute": 25}
